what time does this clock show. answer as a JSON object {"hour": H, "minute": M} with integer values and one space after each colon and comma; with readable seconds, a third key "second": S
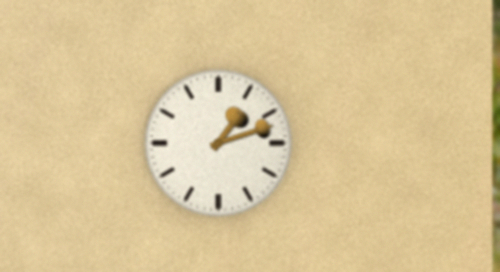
{"hour": 1, "minute": 12}
